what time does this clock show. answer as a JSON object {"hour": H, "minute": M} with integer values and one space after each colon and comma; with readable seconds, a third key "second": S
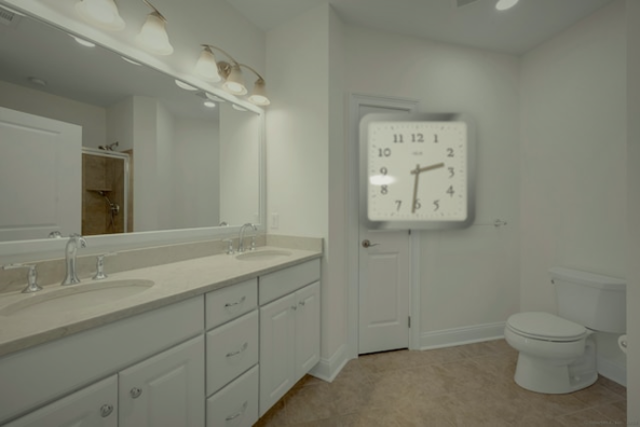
{"hour": 2, "minute": 31}
